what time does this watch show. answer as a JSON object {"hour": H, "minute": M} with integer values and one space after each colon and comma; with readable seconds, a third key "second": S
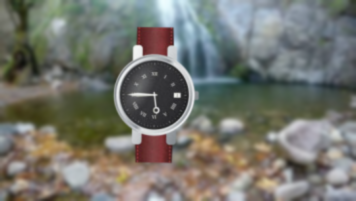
{"hour": 5, "minute": 45}
